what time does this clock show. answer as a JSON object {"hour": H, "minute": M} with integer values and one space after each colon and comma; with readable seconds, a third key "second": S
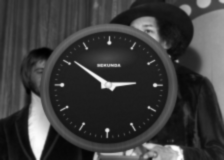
{"hour": 2, "minute": 51}
